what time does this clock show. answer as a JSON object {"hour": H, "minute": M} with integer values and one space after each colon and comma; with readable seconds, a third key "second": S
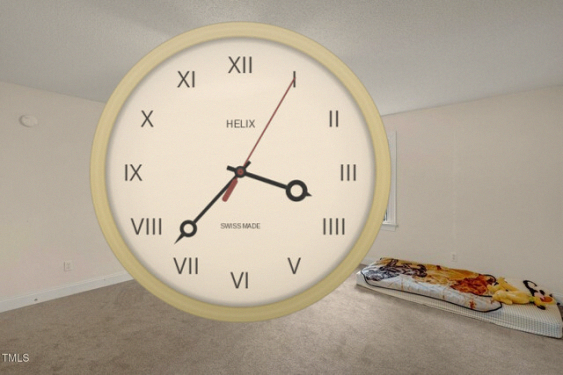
{"hour": 3, "minute": 37, "second": 5}
